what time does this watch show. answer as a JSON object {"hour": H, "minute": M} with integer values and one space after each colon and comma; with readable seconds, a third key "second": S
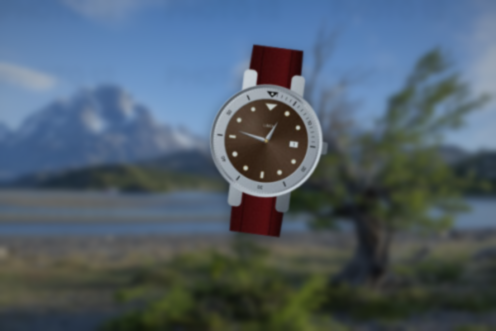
{"hour": 12, "minute": 47}
